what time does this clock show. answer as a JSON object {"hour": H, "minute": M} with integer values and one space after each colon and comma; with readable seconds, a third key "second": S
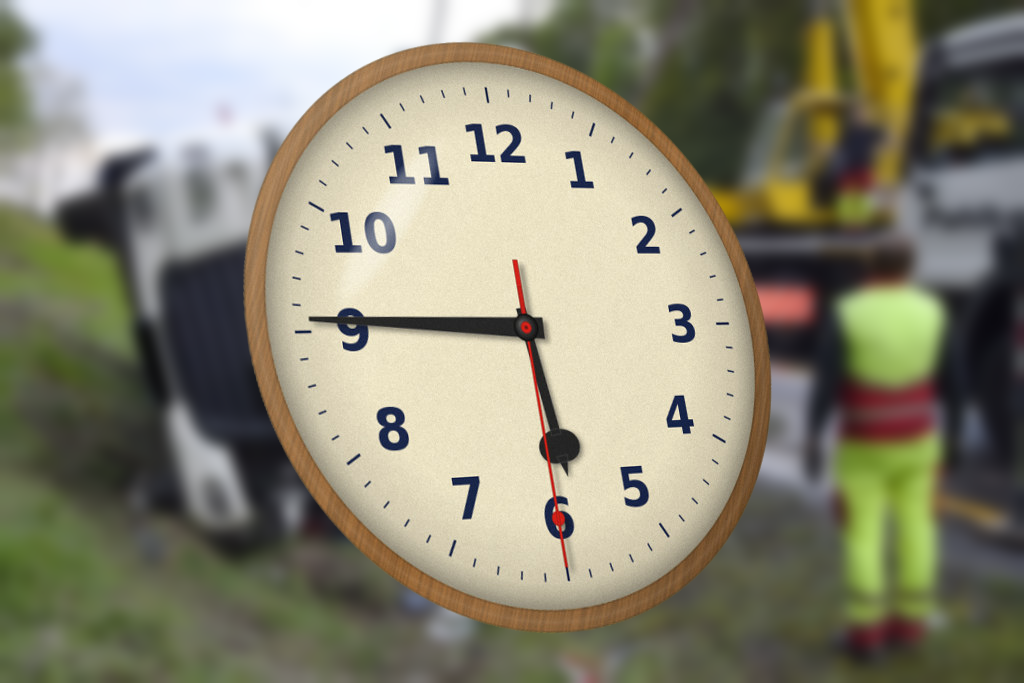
{"hour": 5, "minute": 45, "second": 30}
